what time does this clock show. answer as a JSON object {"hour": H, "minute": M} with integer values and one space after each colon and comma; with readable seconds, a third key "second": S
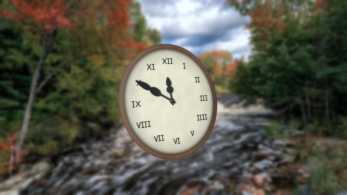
{"hour": 11, "minute": 50}
